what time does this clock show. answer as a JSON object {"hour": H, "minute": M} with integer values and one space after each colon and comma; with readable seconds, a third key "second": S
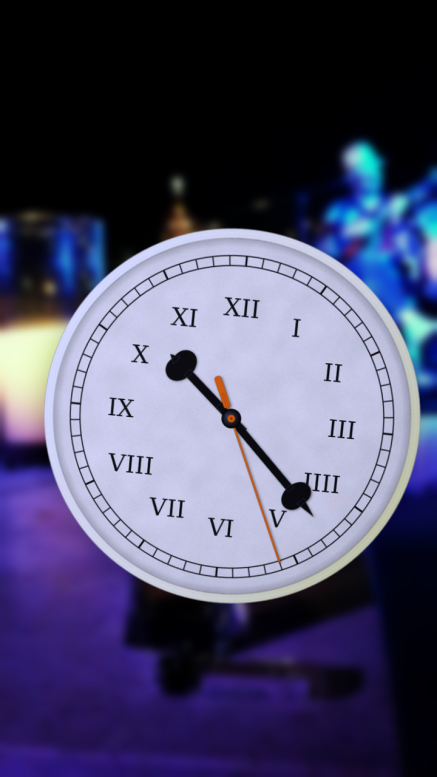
{"hour": 10, "minute": 22, "second": 26}
